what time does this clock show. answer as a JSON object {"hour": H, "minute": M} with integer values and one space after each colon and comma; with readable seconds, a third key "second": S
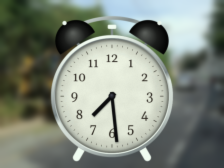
{"hour": 7, "minute": 29}
